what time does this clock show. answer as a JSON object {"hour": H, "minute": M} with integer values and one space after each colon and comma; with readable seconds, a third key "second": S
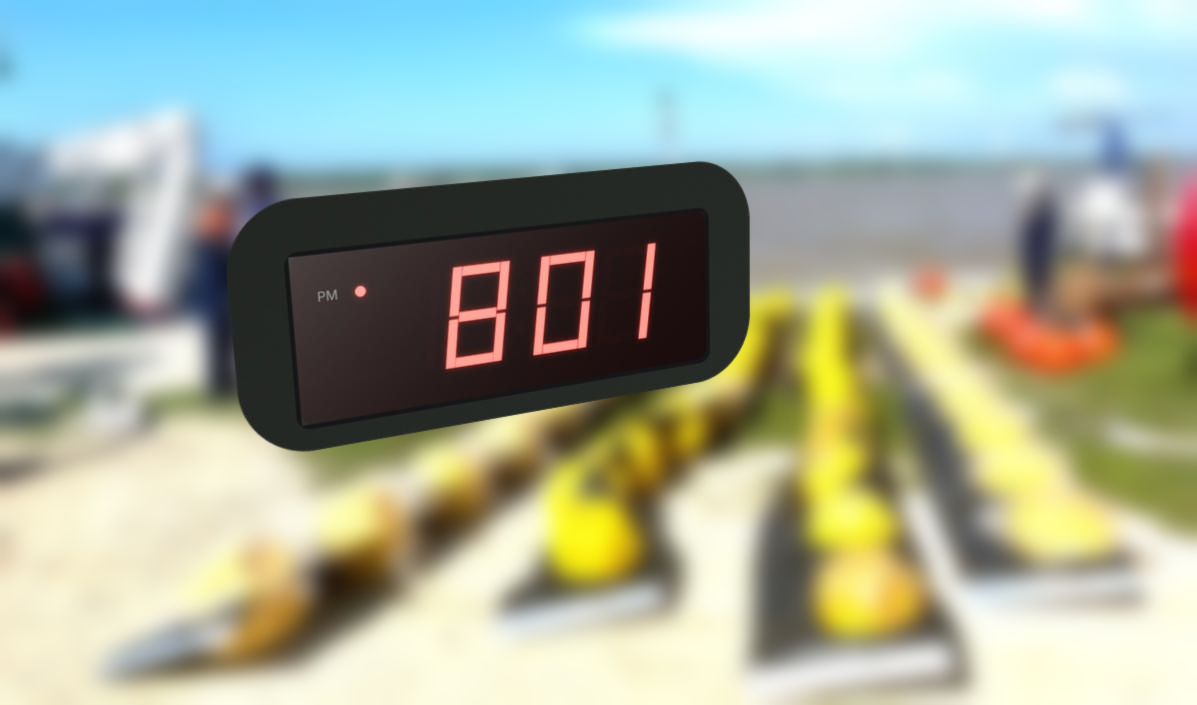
{"hour": 8, "minute": 1}
